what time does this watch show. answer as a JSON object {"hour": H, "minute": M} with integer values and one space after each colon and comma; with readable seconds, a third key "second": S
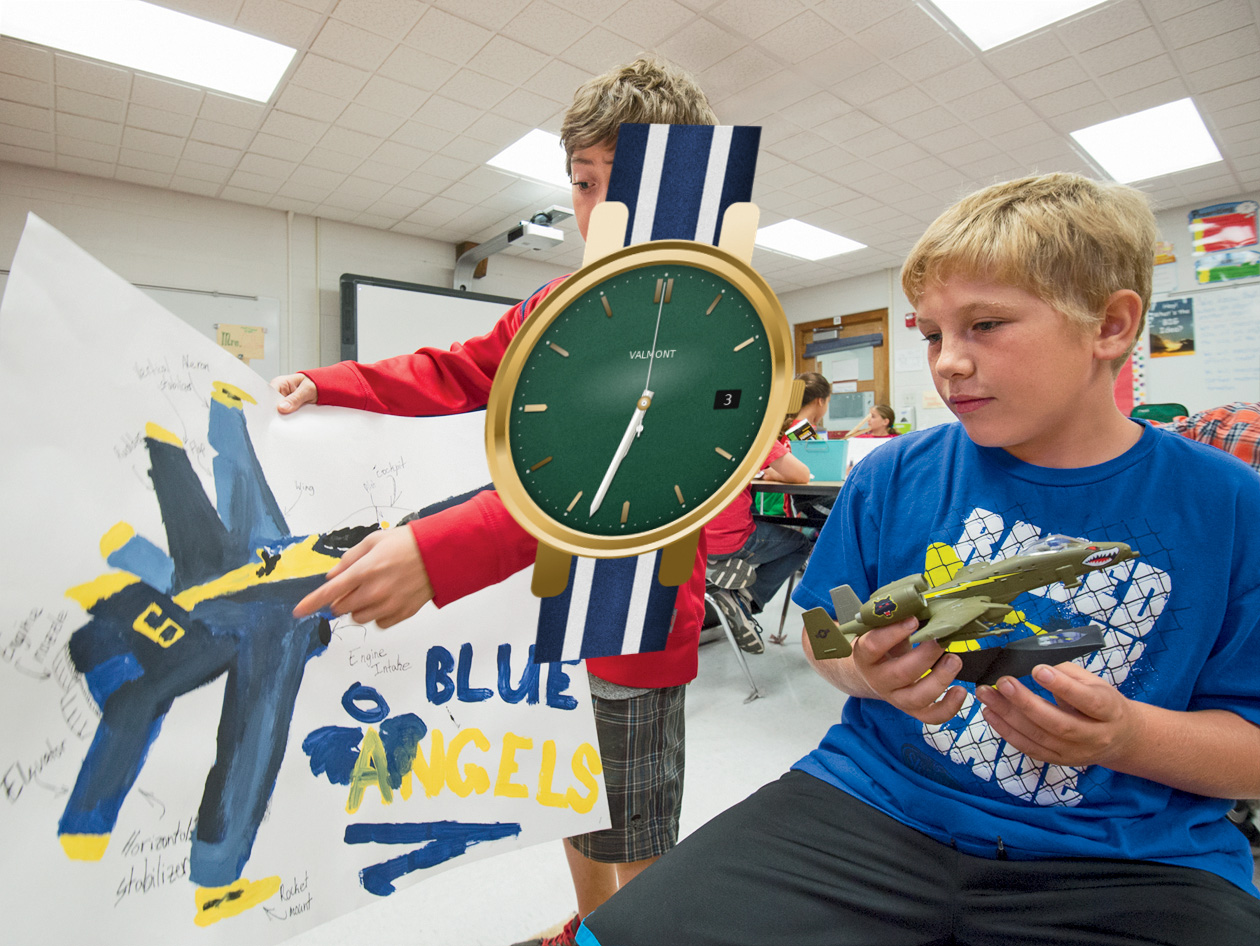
{"hour": 6, "minute": 33, "second": 0}
